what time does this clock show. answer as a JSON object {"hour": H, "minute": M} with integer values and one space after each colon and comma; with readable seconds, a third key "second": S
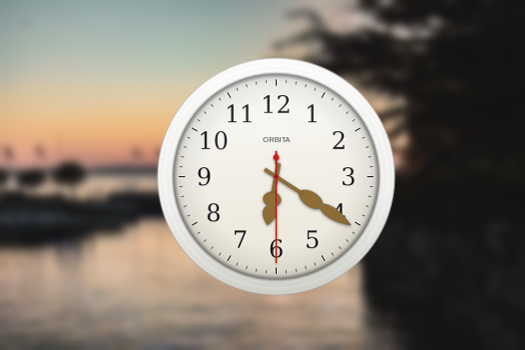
{"hour": 6, "minute": 20, "second": 30}
